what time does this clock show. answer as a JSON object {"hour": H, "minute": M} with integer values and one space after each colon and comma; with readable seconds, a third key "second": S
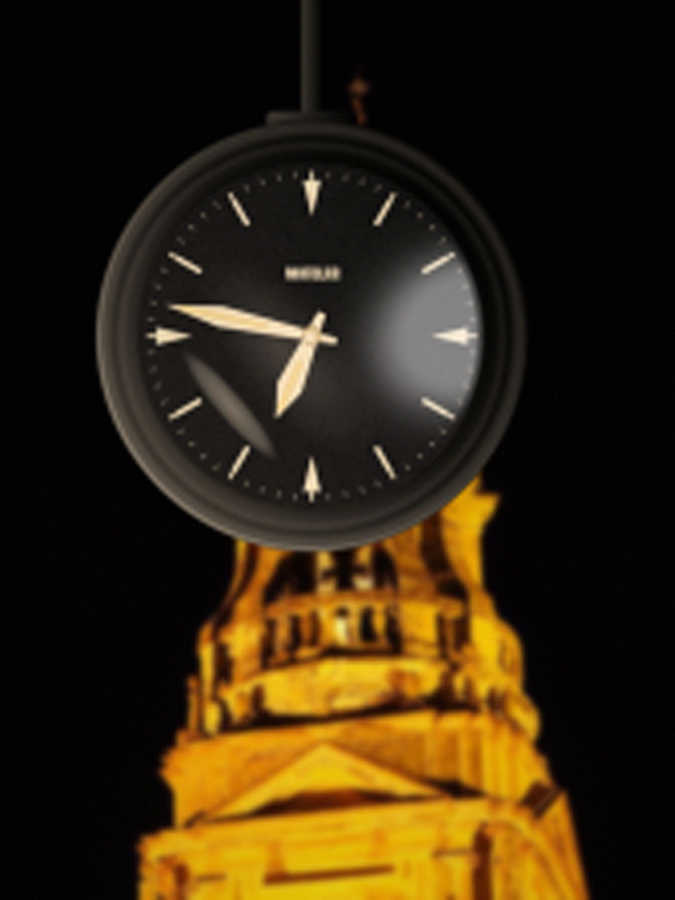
{"hour": 6, "minute": 47}
